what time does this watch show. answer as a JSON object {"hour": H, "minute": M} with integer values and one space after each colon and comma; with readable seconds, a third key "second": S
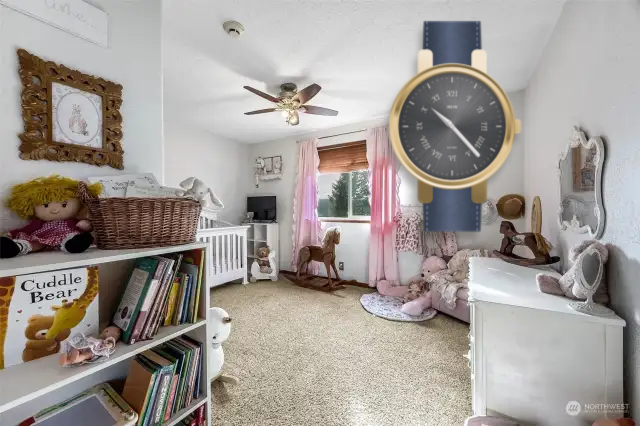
{"hour": 10, "minute": 23}
